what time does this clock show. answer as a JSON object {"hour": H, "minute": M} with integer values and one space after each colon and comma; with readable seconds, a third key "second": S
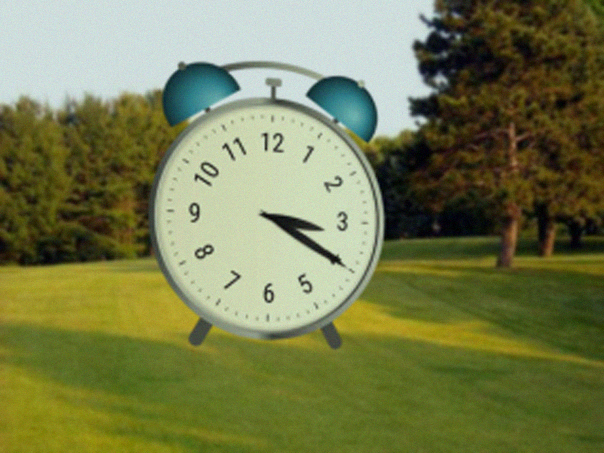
{"hour": 3, "minute": 20}
